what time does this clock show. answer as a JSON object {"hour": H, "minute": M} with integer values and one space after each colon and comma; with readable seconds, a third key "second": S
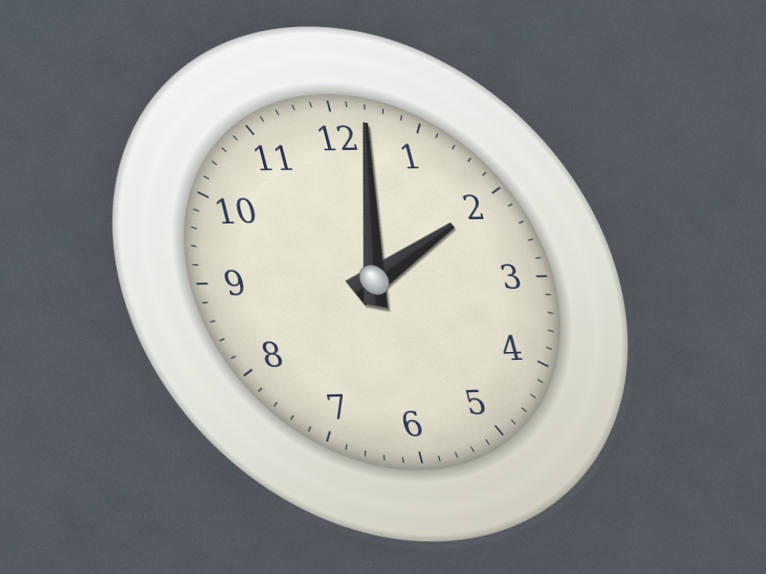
{"hour": 2, "minute": 2}
